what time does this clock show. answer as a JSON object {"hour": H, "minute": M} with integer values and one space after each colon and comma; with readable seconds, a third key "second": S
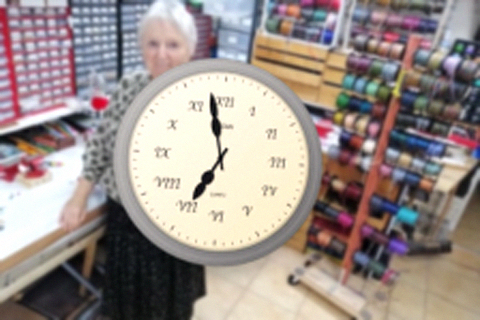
{"hour": 6, "minute": 58}
